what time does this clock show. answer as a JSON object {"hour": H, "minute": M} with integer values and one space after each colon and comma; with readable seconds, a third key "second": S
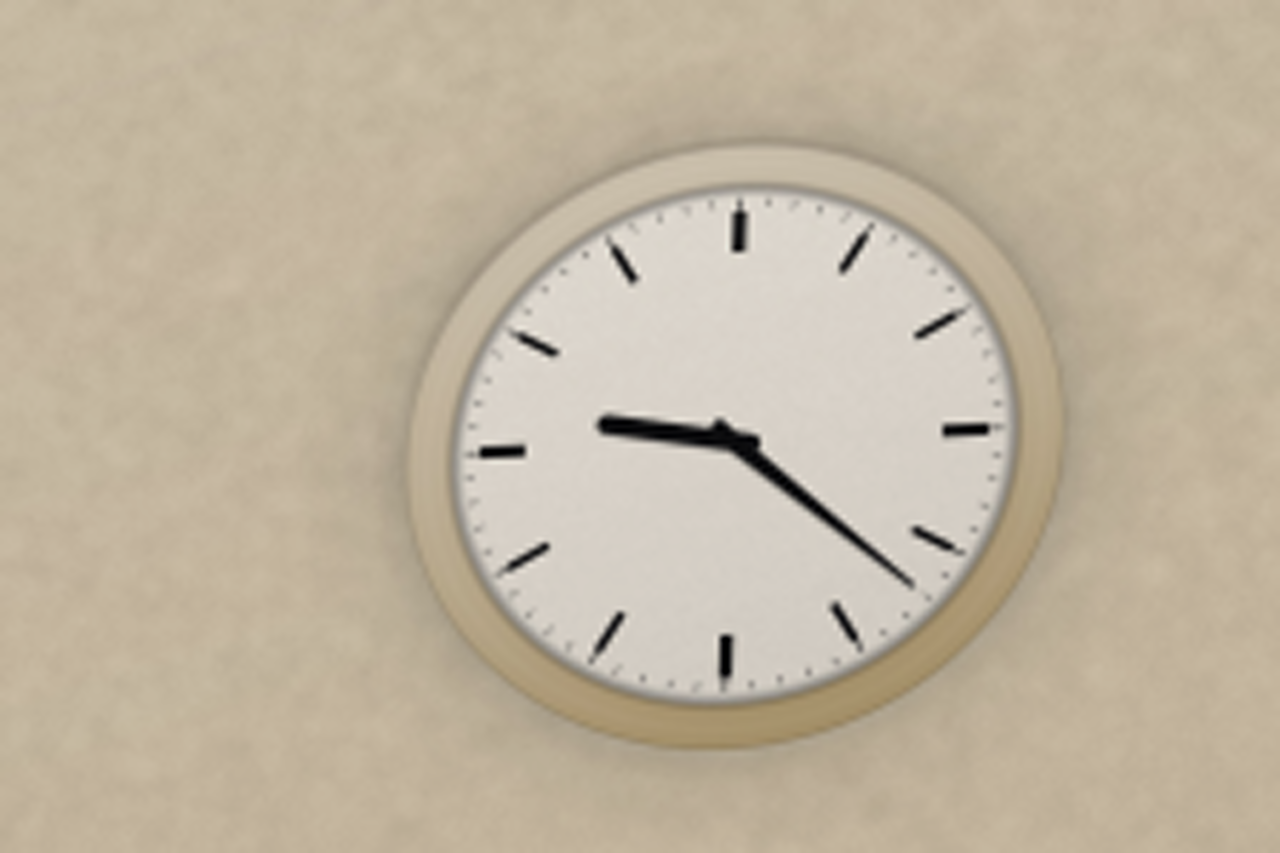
{"hour": 9, "minute": 22}
